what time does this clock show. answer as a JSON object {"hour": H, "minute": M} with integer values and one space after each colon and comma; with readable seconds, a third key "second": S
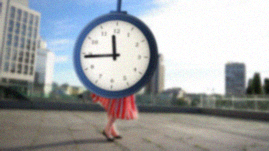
{"hour": 11, "minute": 44}
